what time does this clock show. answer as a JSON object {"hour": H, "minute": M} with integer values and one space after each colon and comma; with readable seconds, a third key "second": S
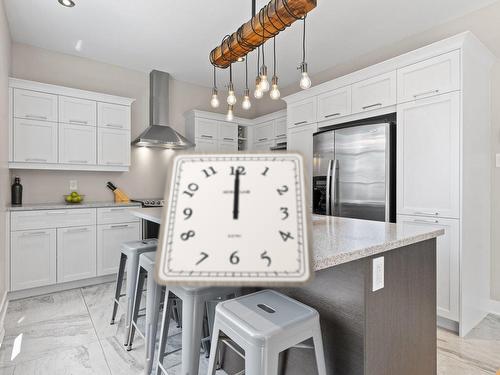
{"hour": 12, "minute": 0}
